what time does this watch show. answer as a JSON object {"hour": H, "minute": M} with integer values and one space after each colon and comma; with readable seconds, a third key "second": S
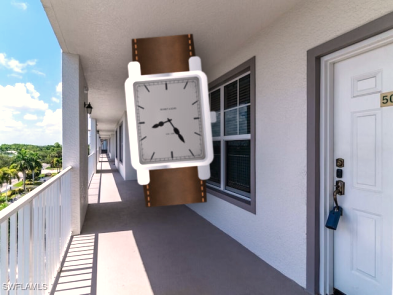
{"hour": 8, "minute": 25}
